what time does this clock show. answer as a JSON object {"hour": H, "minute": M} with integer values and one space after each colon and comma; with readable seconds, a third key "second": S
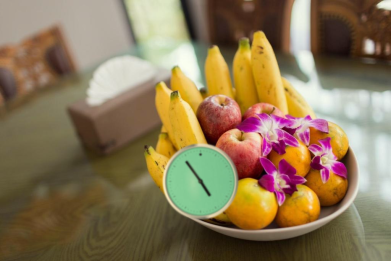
{"hour": 4, "minute": 54}
